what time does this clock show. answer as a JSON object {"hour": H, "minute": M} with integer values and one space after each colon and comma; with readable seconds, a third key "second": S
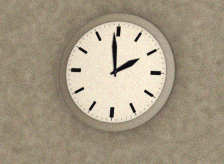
{"hour": 1, "minute": 59}
